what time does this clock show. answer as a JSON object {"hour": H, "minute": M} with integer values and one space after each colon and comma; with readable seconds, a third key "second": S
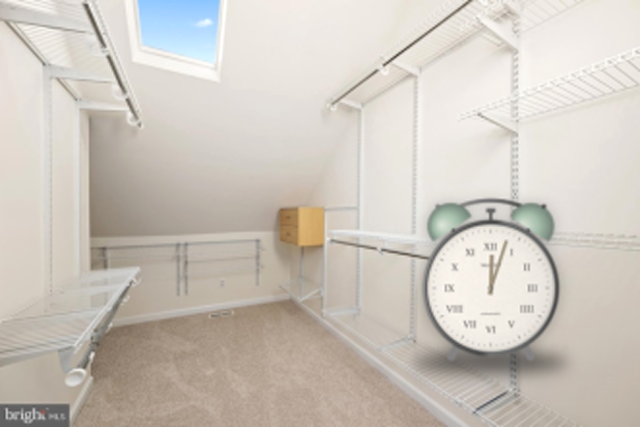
{"hour": 12, "minute": 3}
